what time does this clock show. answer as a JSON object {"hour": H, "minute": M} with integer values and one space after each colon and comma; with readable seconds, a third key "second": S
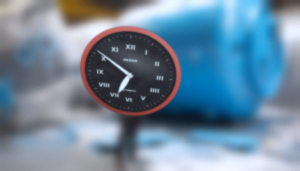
{"hour": 6, "minute": 51}
